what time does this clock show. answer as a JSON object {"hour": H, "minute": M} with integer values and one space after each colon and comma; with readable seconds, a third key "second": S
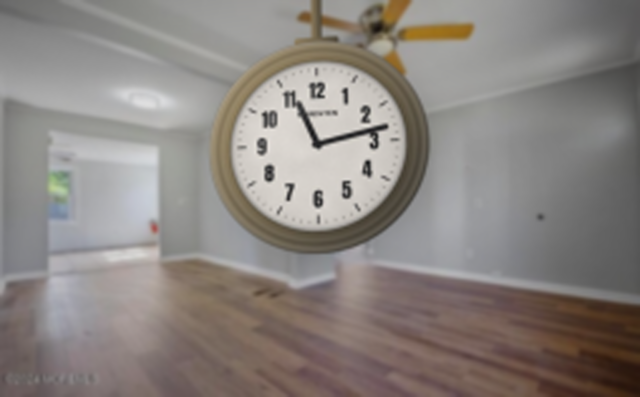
{"hour": 11, "minute": 13}
